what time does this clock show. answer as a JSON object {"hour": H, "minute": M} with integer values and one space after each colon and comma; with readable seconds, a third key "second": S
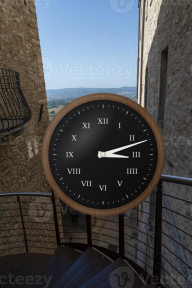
{"hour": 3, "minute": 12}
